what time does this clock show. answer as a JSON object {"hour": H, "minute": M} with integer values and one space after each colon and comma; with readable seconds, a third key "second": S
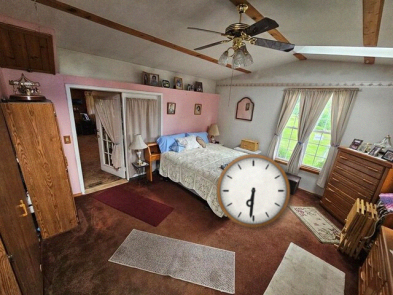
{"hour": 6, "minute": 31}
